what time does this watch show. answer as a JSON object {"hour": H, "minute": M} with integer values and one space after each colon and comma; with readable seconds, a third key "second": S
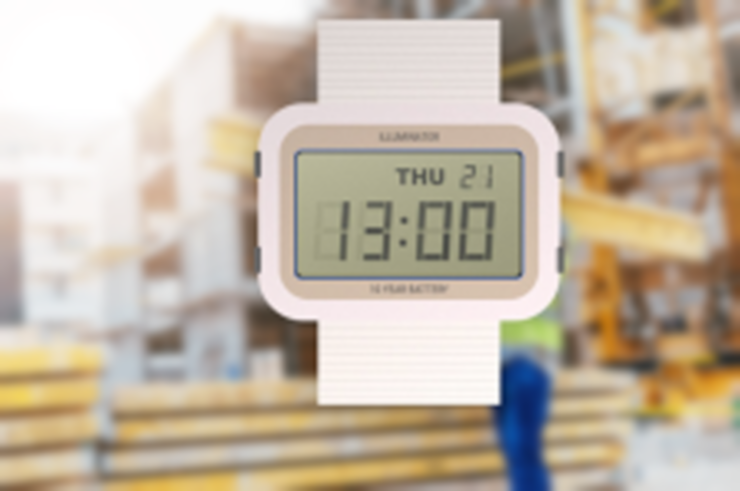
{"hour": 13, "minute": 0}
